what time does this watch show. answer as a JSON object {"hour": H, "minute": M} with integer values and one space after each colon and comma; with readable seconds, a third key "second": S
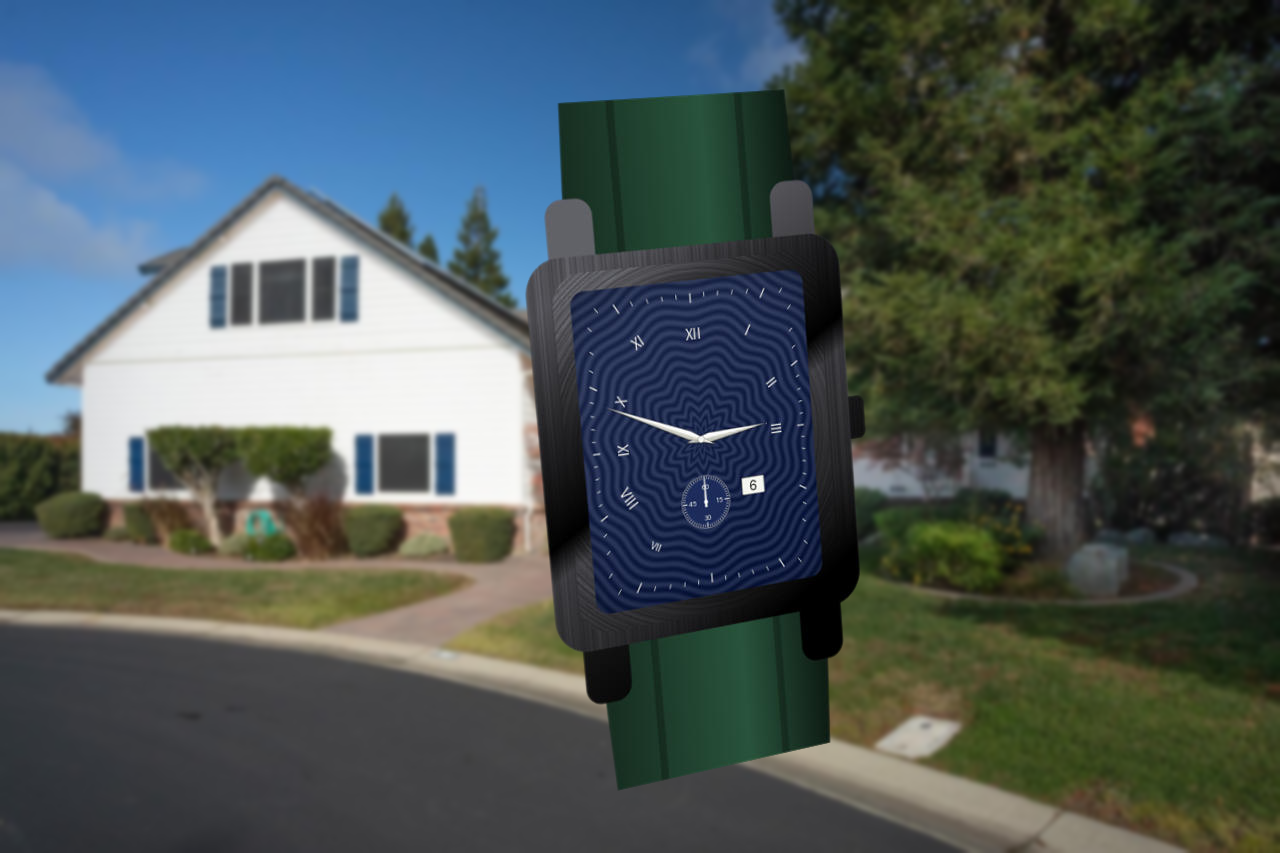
{"hour": 2, "minute": 49}
